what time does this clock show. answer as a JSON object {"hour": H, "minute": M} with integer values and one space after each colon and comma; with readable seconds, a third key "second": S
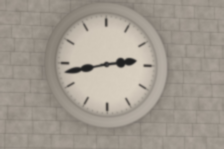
{"hour": 2, "minute": 43}
